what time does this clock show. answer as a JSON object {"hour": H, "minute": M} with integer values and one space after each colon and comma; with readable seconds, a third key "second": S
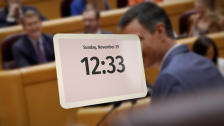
{"hour": 12, "minute": 33}
